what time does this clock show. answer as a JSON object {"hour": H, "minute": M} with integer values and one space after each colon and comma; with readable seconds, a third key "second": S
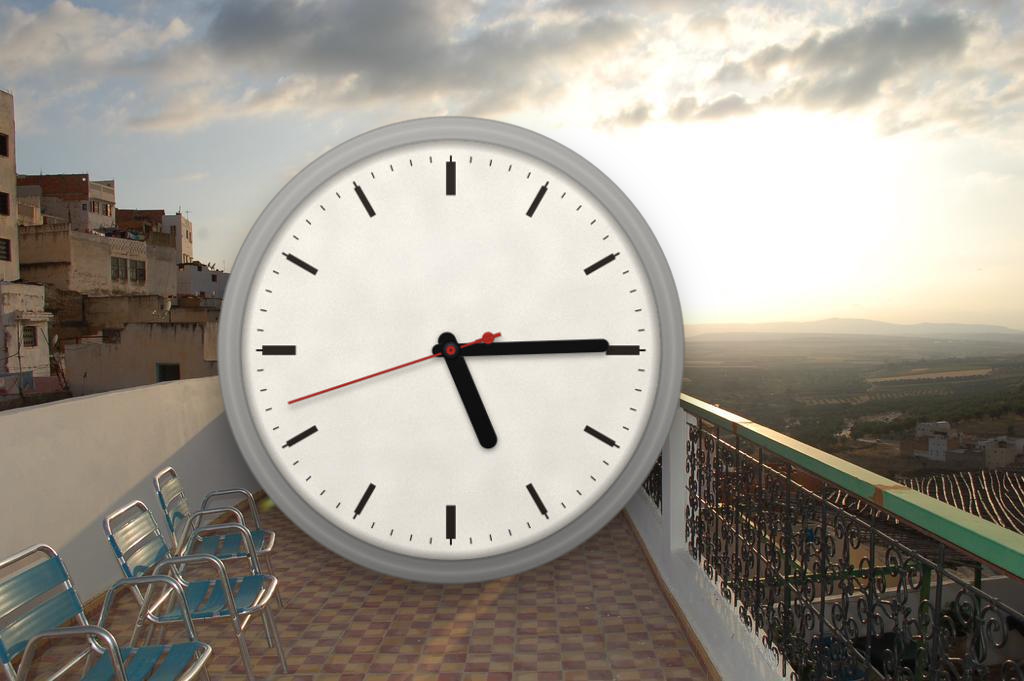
{"hour": 5, "minute": 14, "second": 42}
